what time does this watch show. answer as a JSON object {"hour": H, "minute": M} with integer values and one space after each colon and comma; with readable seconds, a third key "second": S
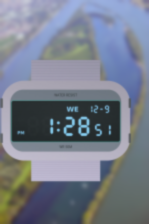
{"hour": 1, "minute": 28, "second": 51}
